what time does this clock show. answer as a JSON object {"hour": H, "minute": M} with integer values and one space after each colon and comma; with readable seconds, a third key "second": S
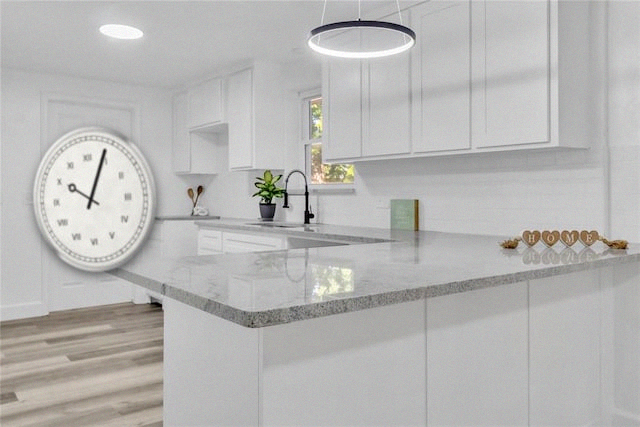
{"hour": 10, "minute": 4}
